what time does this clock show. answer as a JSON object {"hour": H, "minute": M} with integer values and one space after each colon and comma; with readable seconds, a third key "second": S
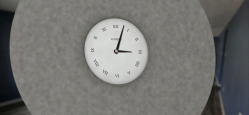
{"hour": 3, "minute": 3}
